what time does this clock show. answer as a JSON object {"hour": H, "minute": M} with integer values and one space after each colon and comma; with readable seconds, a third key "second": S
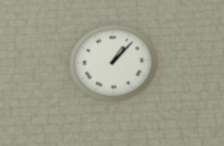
{"hour": 1, "minute": 7}
